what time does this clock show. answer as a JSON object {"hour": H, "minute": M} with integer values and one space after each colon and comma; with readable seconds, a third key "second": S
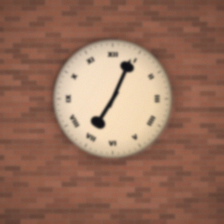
{"hour": 7, "minute": 4}
